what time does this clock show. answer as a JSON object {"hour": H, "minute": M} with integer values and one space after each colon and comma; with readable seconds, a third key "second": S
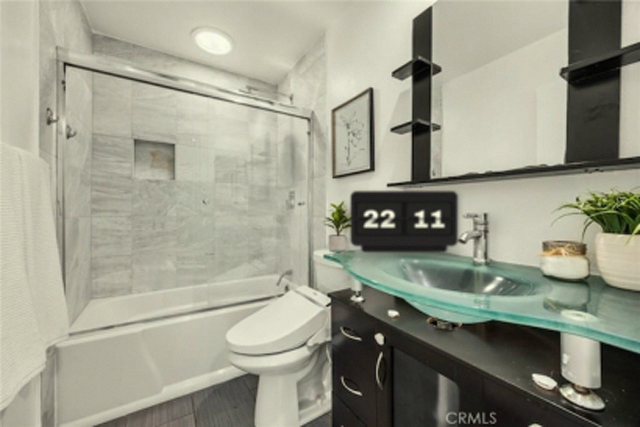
{"hour": 22, "minute": 11}
